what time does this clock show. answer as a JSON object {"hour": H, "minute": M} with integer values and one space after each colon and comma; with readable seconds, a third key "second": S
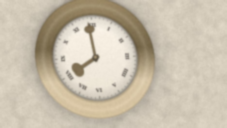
{"hour": 7, "minute": 59}
